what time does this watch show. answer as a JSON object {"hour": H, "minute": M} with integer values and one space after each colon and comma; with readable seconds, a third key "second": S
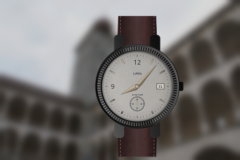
{"hour": 8, "minute": 7}
